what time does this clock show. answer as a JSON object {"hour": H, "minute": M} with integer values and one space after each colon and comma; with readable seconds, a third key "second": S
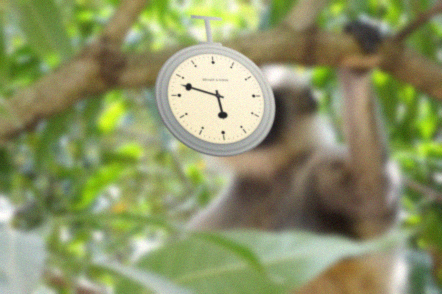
{"hour": 5, "minute": 48}
